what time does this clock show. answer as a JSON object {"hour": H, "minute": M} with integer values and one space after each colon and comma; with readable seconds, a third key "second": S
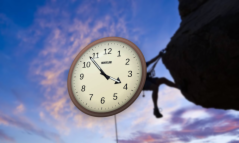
{"hour": 3, "minute": 53}
